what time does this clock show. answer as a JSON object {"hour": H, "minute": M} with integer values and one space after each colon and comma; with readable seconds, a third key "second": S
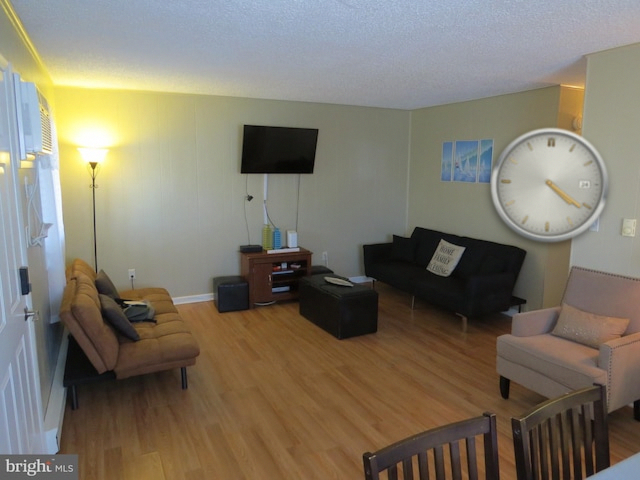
{"hour": 4, "minute": 21}
